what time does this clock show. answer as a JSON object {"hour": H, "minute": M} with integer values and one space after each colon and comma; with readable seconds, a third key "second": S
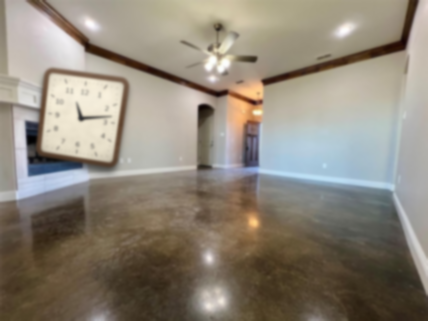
{"hour": 11, "minute": 13}
